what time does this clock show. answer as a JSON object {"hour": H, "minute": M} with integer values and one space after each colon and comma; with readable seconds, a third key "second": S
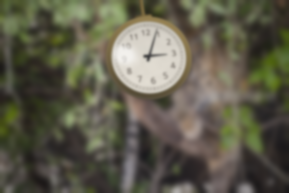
{"hour": 3, "minute": 4}
